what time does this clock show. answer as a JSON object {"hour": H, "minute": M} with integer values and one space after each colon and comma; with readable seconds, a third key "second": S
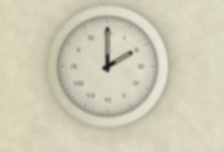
{"hour": 2, "minute": 0}
